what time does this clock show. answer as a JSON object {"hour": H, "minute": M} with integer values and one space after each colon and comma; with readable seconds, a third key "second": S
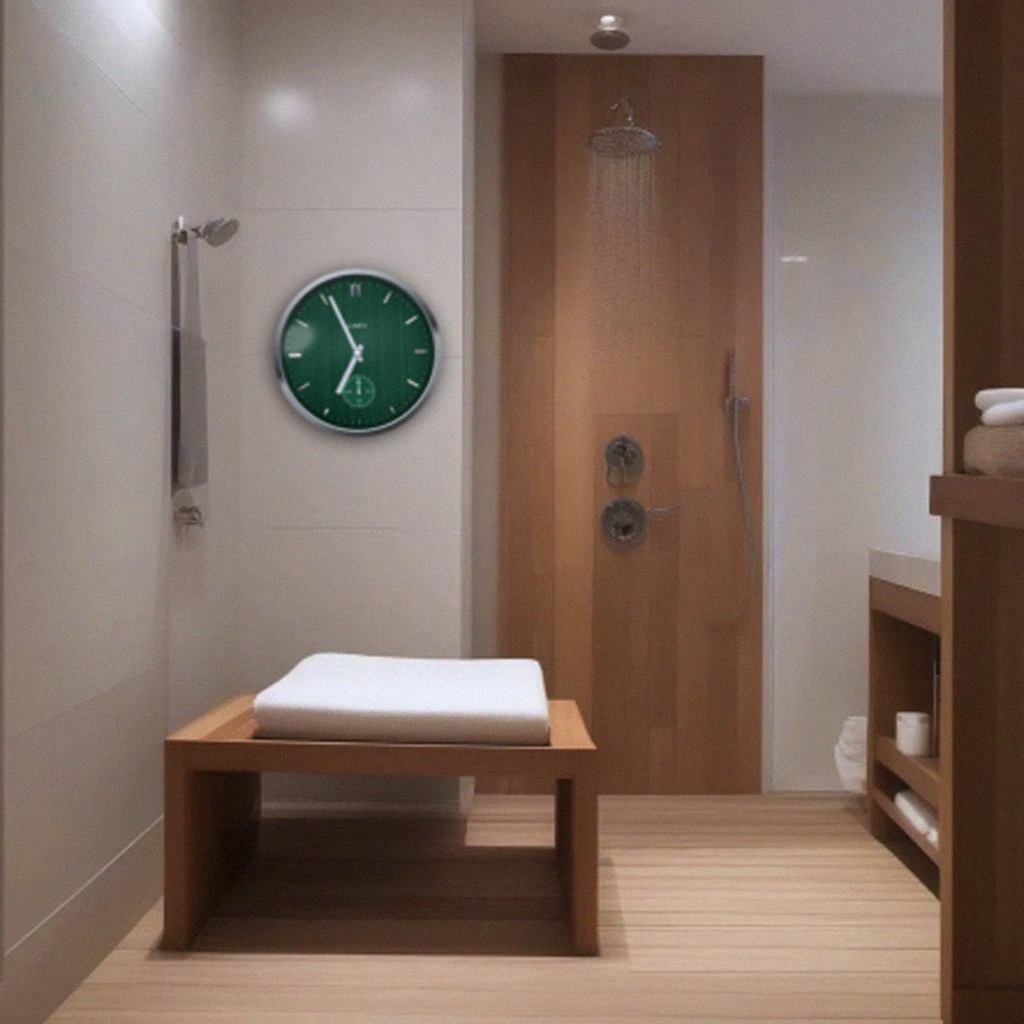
{"hour": 6, "minute": 56}
